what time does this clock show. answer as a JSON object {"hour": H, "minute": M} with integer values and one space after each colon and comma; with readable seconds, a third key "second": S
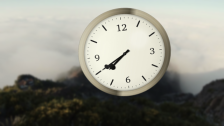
{"hour": 7, "minute": 40}
